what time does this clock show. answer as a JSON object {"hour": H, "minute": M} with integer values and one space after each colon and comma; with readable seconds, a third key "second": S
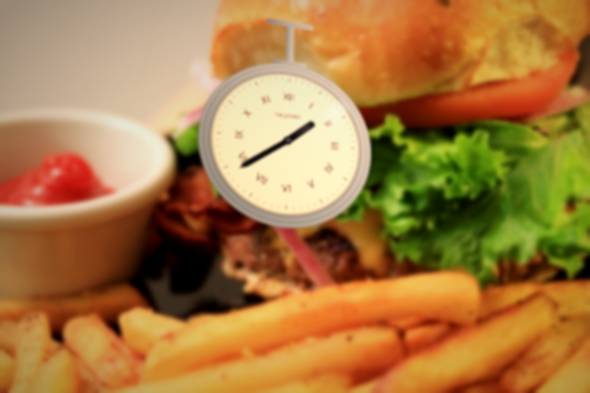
{"hour": 1, "minute": 39}
